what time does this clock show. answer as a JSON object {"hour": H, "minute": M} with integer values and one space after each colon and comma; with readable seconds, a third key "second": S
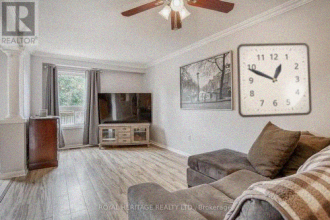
{"hour": 12, "minute": 49}
